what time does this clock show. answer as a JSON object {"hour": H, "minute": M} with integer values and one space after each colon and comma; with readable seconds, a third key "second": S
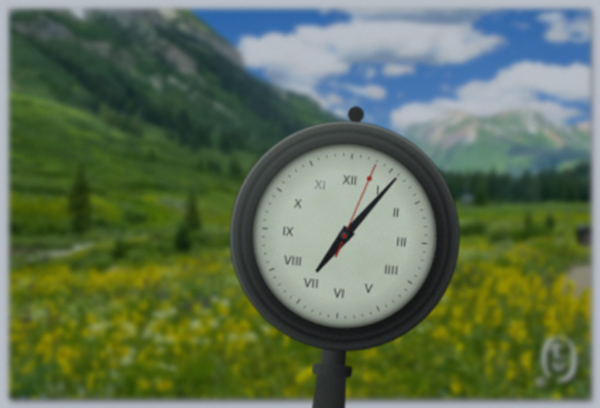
{"hour": 7, "minute": 6, "second": 3}
